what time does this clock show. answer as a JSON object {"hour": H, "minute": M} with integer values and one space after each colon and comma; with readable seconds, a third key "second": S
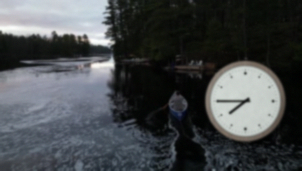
{"hour": 7, "minute": 45}
